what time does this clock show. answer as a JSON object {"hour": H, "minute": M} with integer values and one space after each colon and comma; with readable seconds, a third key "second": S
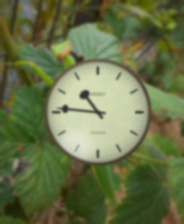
{"hour": 10, "minute": 46}
